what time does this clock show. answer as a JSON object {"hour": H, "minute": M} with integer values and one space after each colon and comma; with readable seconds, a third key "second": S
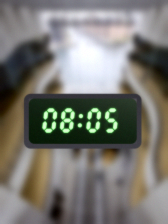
{"hour": 8, "minute": 5}
